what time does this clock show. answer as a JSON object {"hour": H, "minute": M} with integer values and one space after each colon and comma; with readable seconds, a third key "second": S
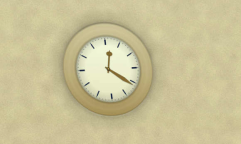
{"hour": 12, "minute": 21}
